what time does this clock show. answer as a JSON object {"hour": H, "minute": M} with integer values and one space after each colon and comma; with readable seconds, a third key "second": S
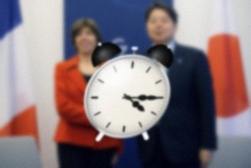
{"hour": 4, "minute": 15}
